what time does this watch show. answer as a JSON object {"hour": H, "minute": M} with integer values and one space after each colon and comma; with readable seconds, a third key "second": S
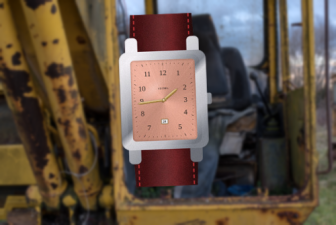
{"hour": 1, "minute": 44}
